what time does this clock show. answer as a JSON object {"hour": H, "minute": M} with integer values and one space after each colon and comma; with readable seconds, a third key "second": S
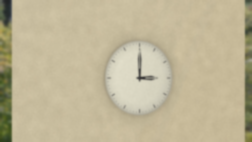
{"hour": 3, "minute": 0}
